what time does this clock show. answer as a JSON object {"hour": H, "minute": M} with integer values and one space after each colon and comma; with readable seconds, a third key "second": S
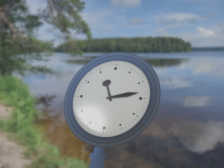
{"hour": 11, "minute": 13}
